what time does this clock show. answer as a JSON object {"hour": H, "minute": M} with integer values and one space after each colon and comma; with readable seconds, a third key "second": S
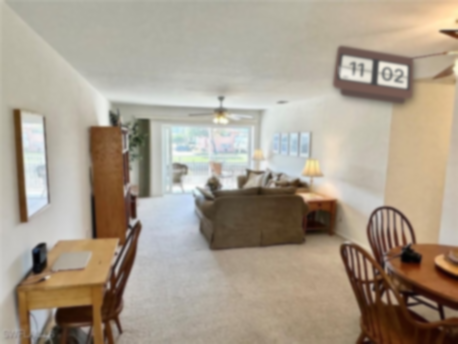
{"hour": 11, "minute": 2}
